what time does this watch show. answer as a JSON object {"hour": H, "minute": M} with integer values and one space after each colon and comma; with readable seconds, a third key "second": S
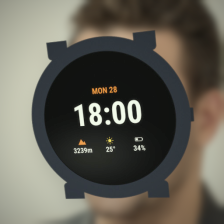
{"hour": 18, "minute": 0}
